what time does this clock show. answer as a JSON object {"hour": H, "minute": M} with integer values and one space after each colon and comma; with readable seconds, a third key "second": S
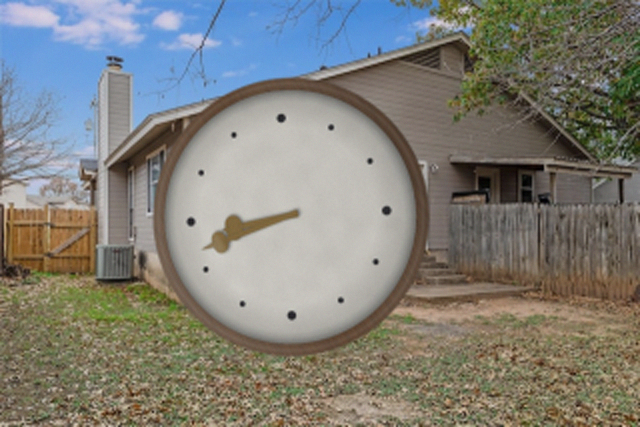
{"hour": 8, "minute": 42}
